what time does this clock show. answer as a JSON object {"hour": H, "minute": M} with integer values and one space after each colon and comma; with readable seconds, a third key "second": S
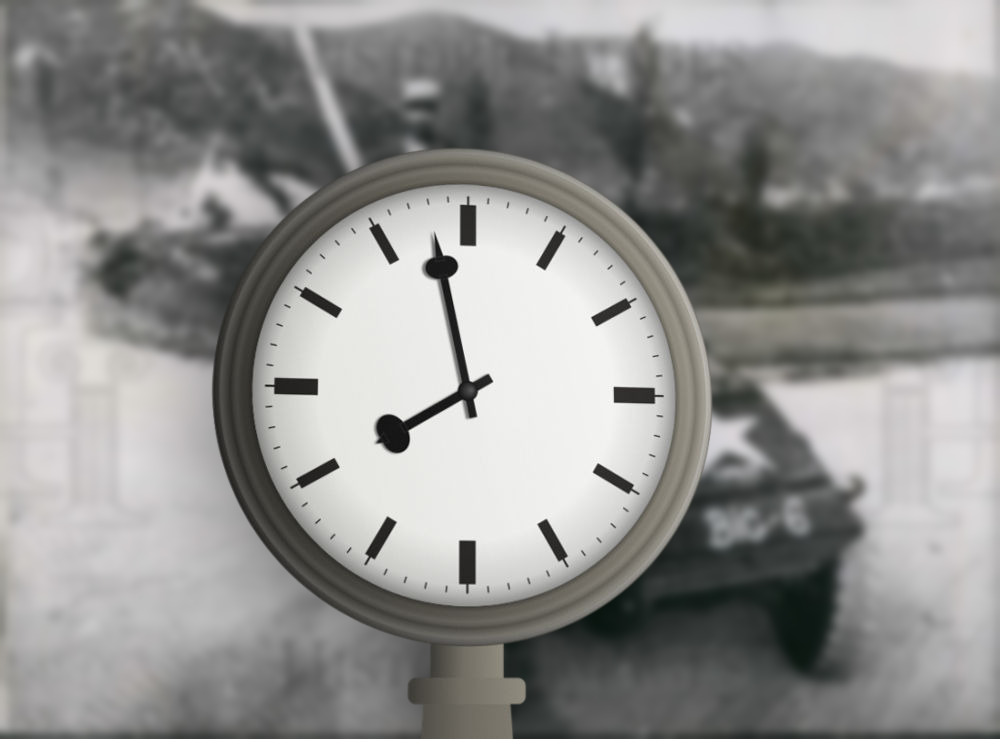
{"hour": 7, "minute": 58}
